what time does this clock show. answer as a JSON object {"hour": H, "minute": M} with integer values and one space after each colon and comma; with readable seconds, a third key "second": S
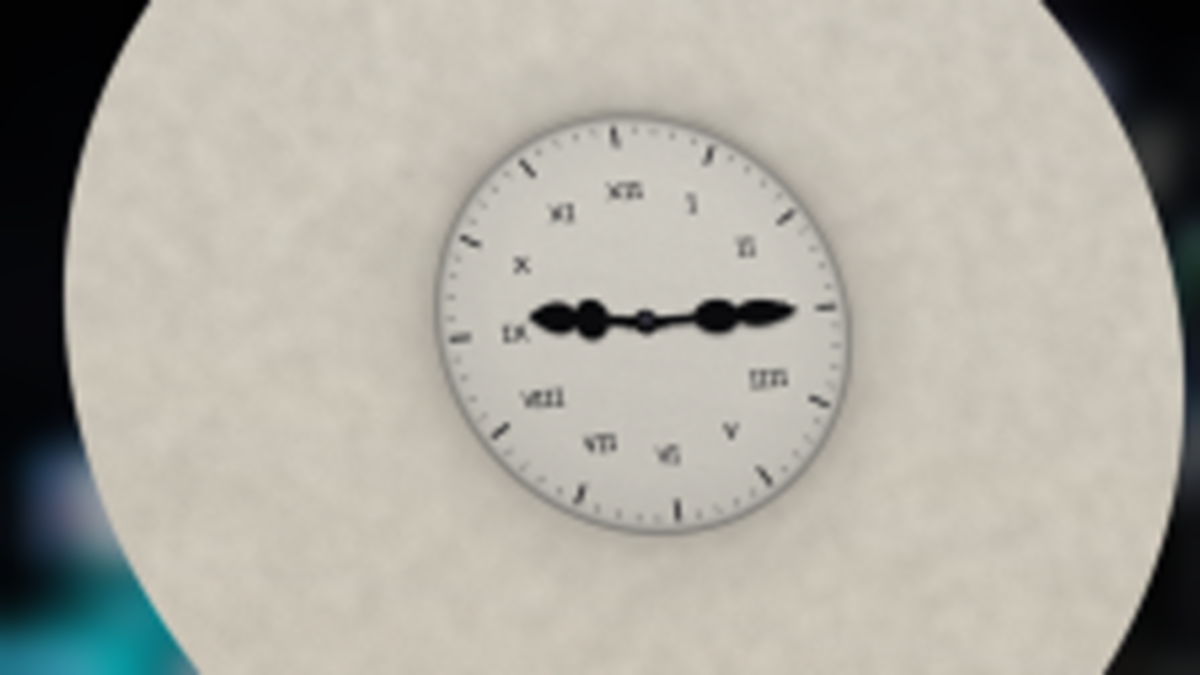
{"hour": 9, "minute": 15}
